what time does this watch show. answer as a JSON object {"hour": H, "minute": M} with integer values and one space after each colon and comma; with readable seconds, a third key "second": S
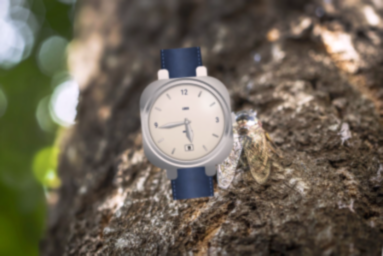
{"hour": 5, "minute": 44}
